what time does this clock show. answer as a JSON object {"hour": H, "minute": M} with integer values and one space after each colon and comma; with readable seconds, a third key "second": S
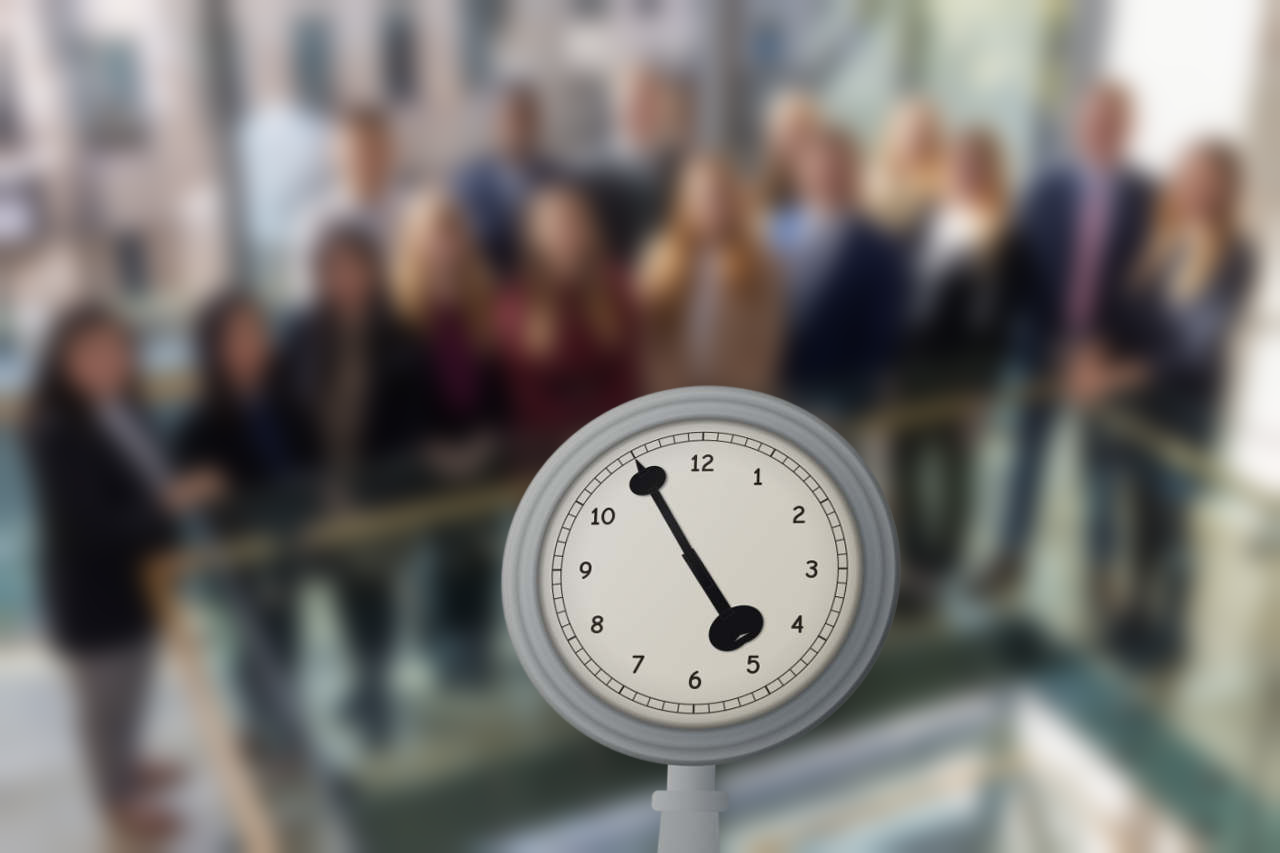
{"hour": 4, "minute": 55}
